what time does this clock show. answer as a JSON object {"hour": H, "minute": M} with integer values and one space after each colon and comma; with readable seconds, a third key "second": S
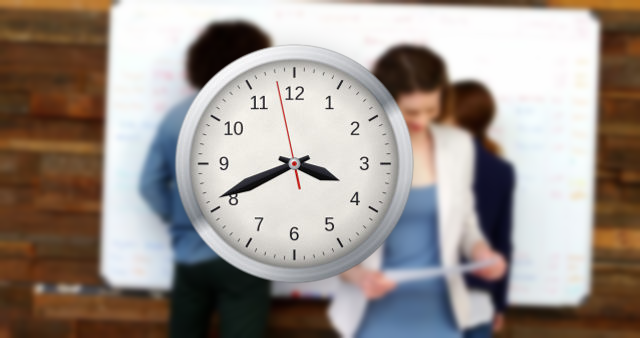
{"hour": 3, "minute": 40, "second": 58}
